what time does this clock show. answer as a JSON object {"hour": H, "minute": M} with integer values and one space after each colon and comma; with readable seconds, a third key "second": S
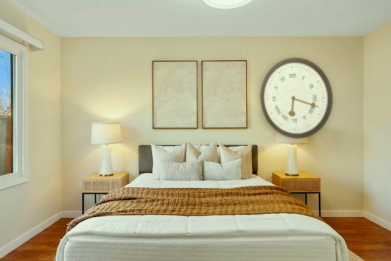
{"hour": 6, "minute": 18}
